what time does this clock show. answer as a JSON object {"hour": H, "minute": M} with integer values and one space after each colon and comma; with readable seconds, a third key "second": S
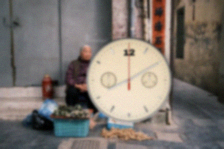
{"hour": 8, "minute": 10}
